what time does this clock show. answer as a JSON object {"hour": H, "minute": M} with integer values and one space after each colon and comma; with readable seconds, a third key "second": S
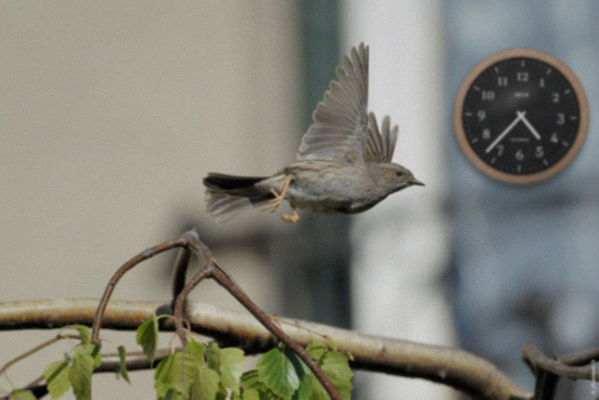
{"hour": 4, "minute": 37}
